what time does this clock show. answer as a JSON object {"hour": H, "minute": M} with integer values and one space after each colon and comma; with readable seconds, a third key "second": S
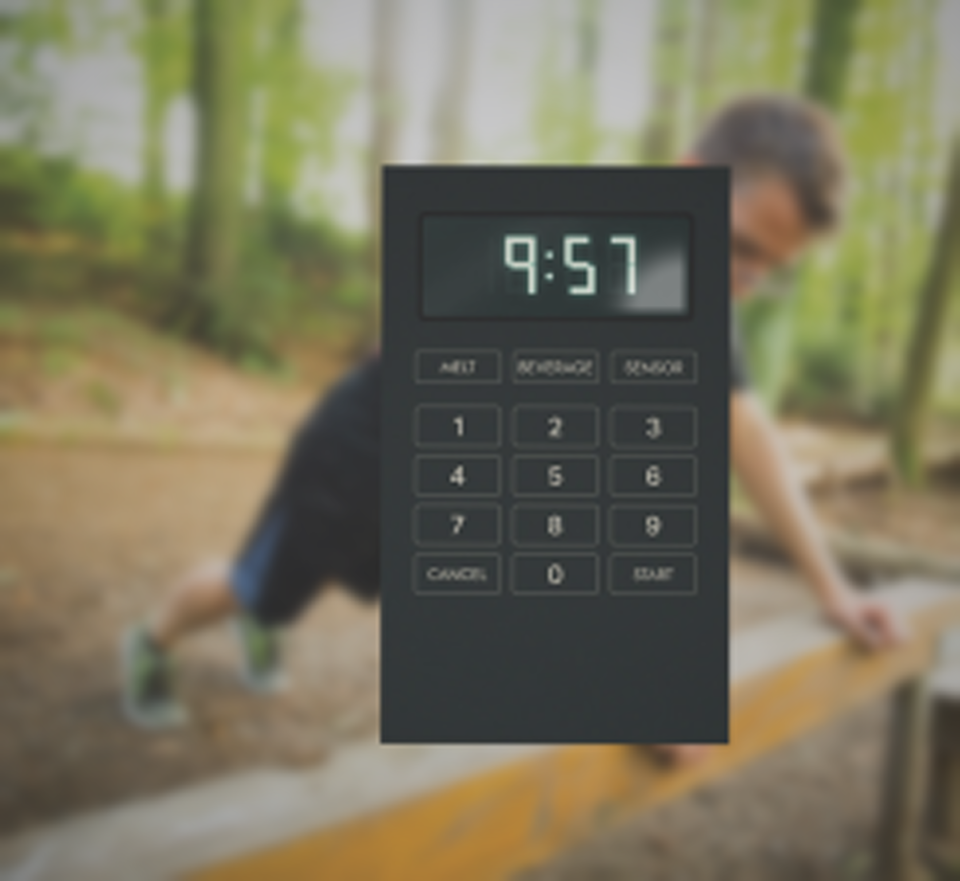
{"hour": 9, "minute": 57}
